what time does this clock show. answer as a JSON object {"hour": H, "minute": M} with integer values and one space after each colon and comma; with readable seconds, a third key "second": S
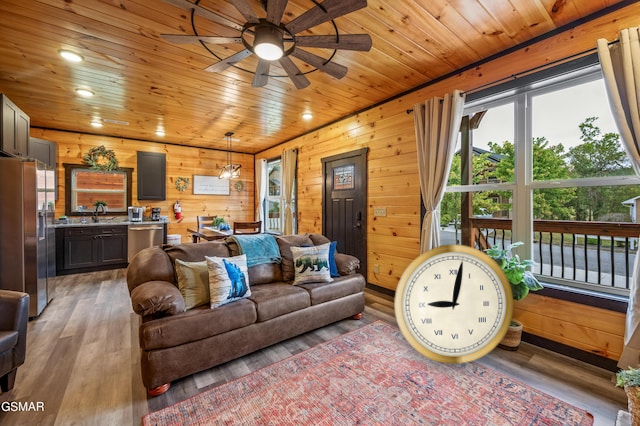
{"hour": 9, "minute": 2}
